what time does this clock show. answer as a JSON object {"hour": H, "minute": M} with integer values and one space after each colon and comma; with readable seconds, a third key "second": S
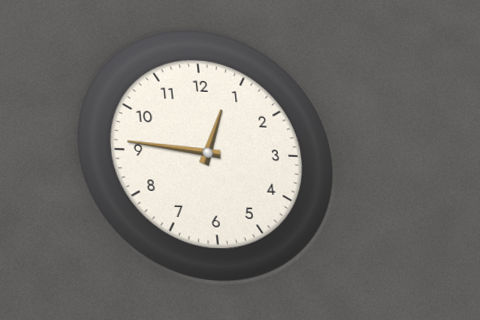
{"hour": 12, "minute": 46}
